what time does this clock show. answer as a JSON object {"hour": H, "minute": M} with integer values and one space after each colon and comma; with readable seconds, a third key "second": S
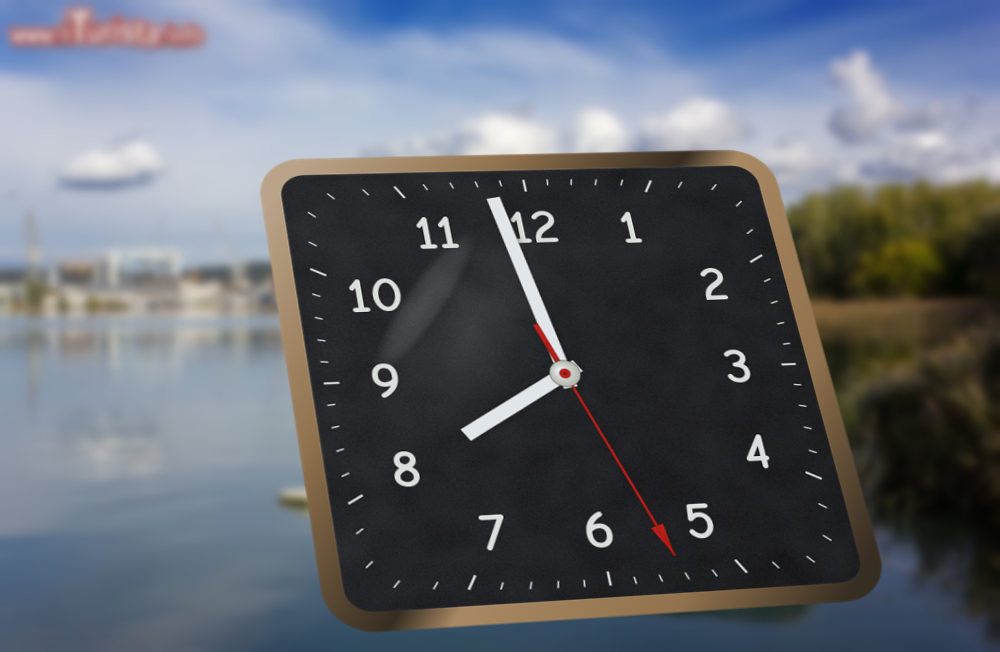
{"hour": 7, "minute": 58, "second": 27}
